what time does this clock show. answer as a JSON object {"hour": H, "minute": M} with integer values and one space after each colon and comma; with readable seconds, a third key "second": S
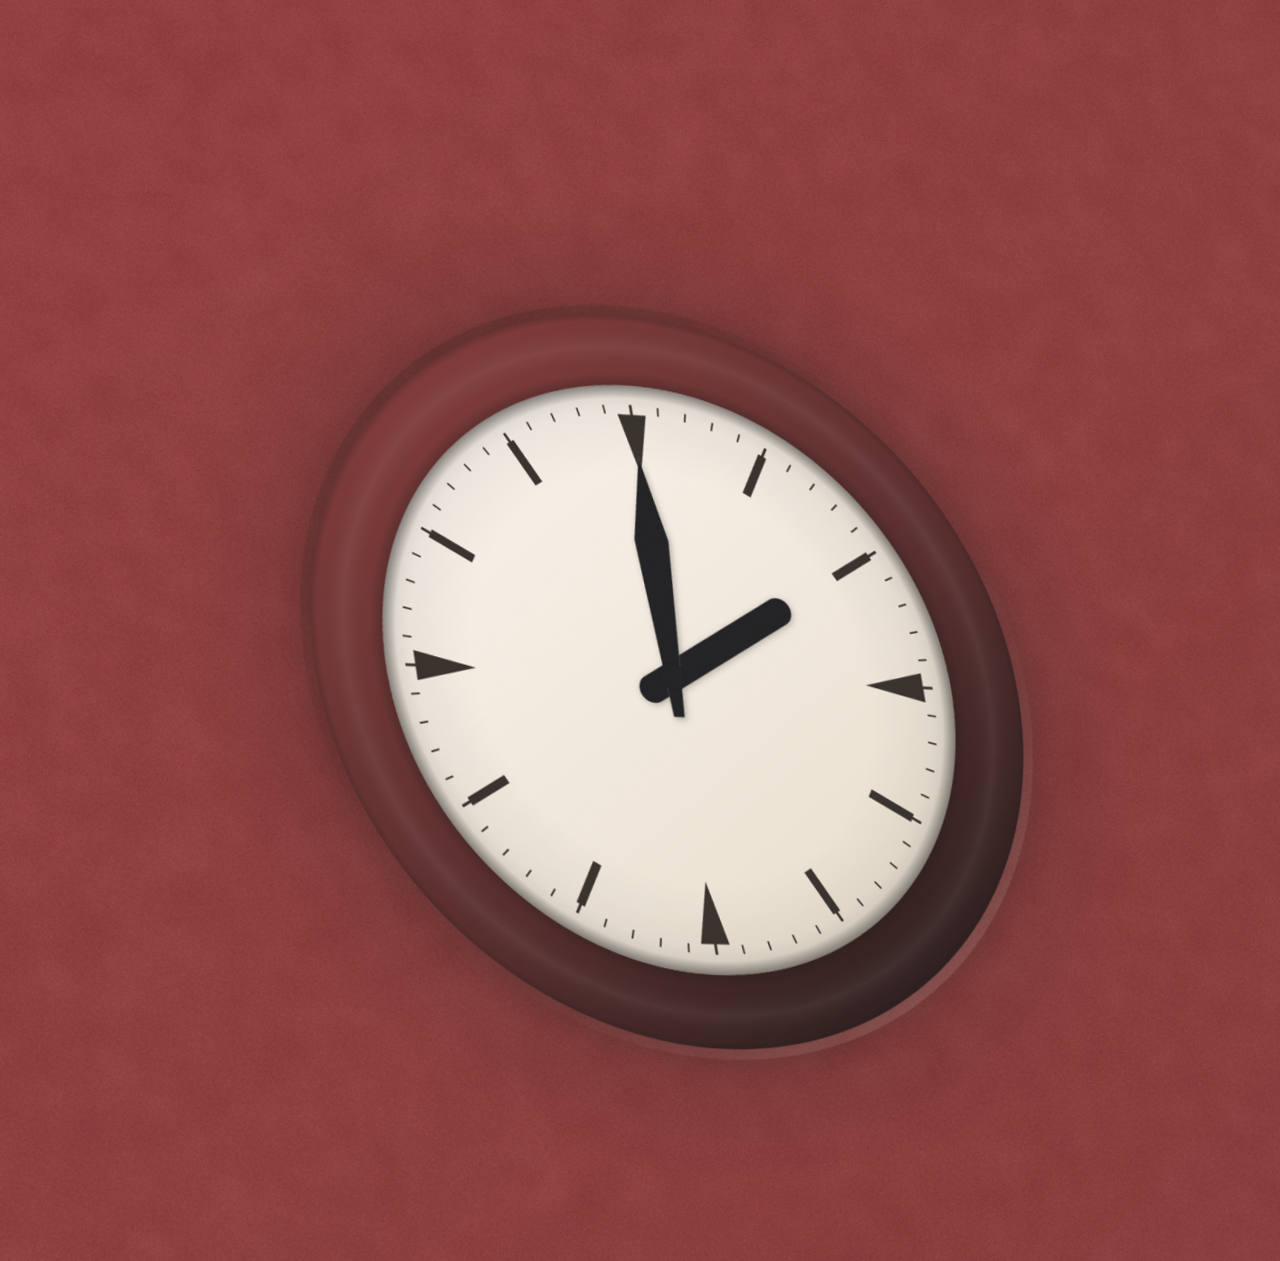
{"hour": 2, "minute": 0}
